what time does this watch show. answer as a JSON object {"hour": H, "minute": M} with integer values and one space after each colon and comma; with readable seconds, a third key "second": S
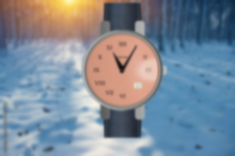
{"hour": 11, "minute": 5}
